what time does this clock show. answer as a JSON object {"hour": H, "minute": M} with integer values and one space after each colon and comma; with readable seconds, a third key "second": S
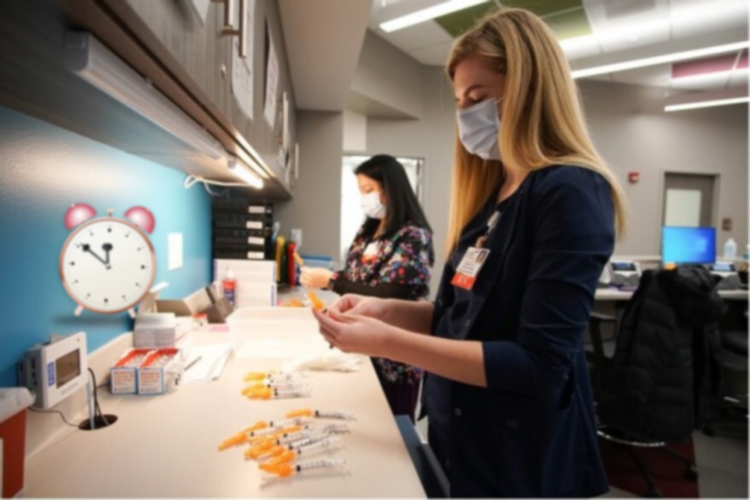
{"hour": 11, "minute": 51}
